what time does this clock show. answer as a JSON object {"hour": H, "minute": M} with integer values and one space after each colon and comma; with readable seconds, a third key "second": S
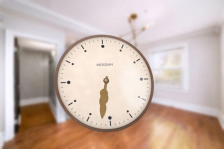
{"hour": 6, "minute": 32}
